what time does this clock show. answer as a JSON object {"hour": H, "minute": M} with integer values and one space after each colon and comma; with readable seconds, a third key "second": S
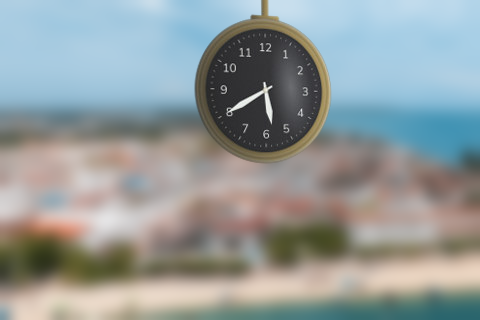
{"hour": 5, "minute": 40}
